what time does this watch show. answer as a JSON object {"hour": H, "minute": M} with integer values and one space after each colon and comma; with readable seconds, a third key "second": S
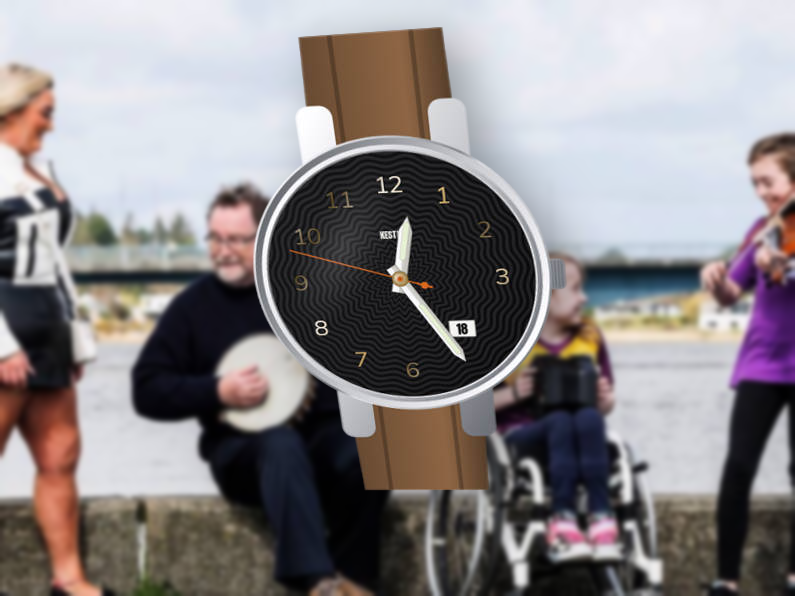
{"hour": 12, "minute": 24, "second": 48}
